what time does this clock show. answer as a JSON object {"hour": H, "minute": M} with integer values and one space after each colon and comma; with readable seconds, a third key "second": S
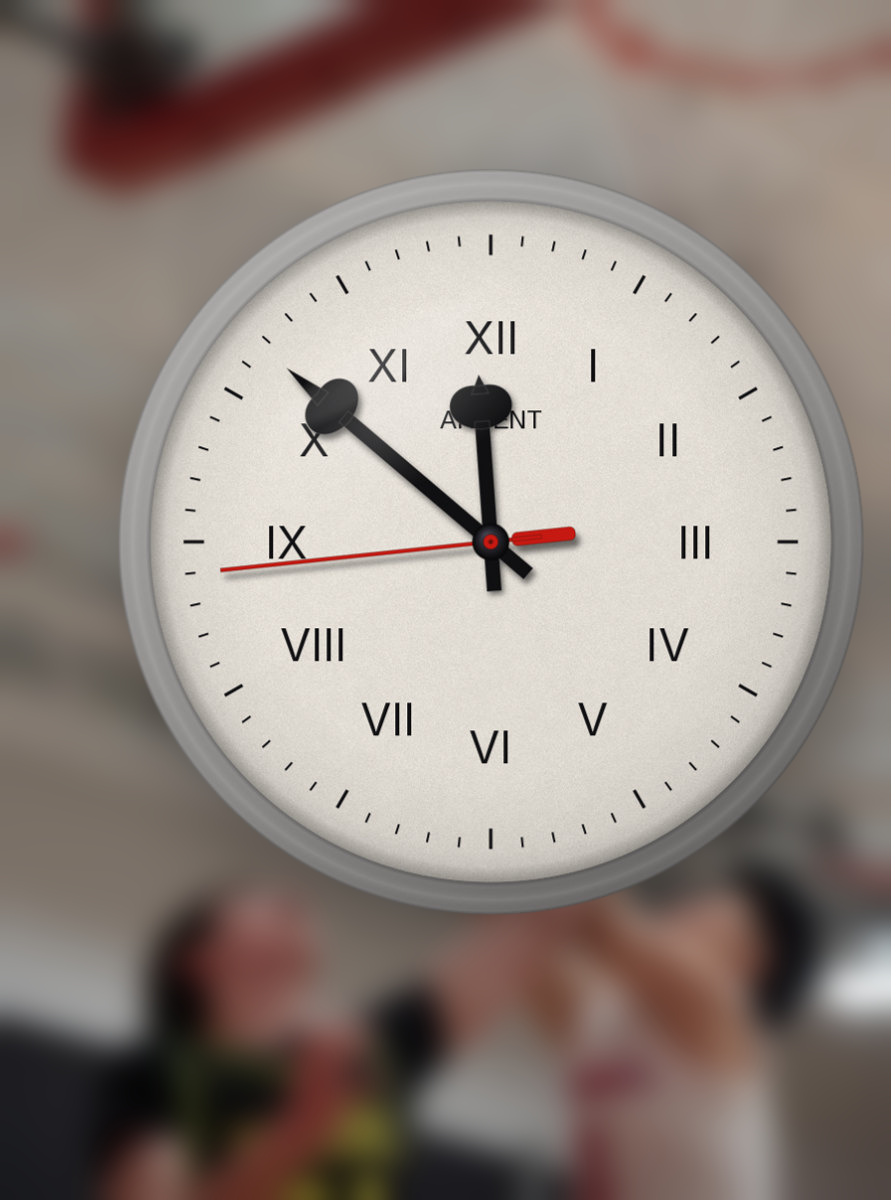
{"hour": 11, "minute": 51, "second": 44}
